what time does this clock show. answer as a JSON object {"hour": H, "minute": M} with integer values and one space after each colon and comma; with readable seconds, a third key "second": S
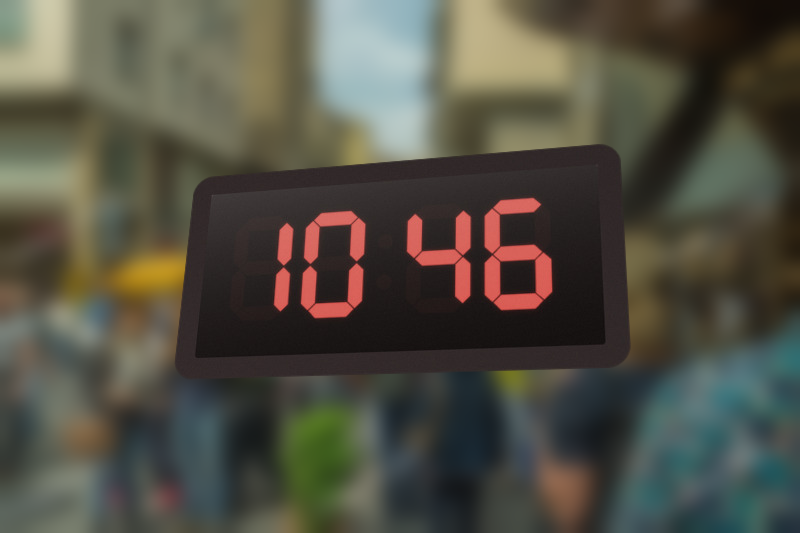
{"hour": 10, "minute": 46}
